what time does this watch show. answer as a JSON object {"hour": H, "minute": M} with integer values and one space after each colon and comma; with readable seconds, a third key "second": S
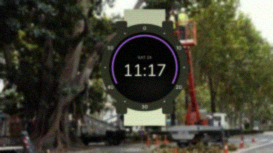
{"hour": 11, "minute": 17}
